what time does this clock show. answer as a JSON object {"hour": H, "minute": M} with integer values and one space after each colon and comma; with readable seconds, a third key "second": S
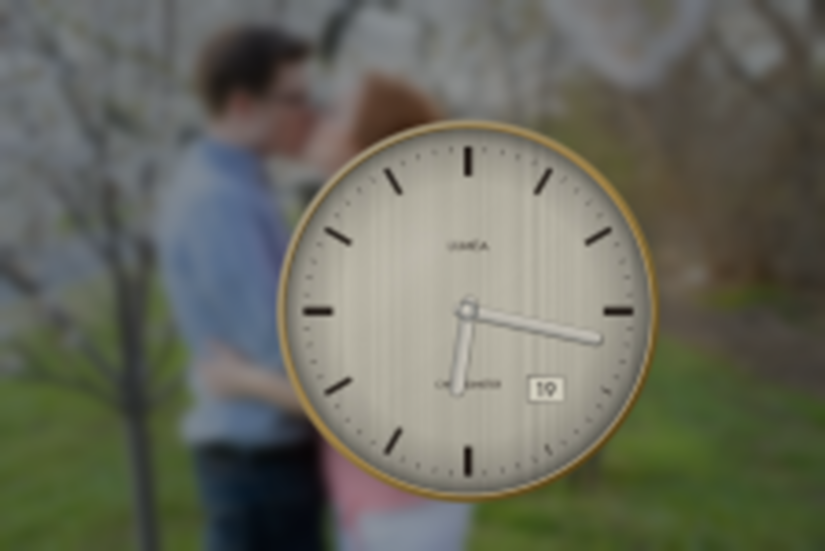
{"hour": 6, "minute": 17}
